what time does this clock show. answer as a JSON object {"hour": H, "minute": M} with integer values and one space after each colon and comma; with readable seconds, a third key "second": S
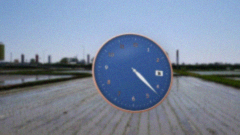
{"hour": 4, "minute": 22}
